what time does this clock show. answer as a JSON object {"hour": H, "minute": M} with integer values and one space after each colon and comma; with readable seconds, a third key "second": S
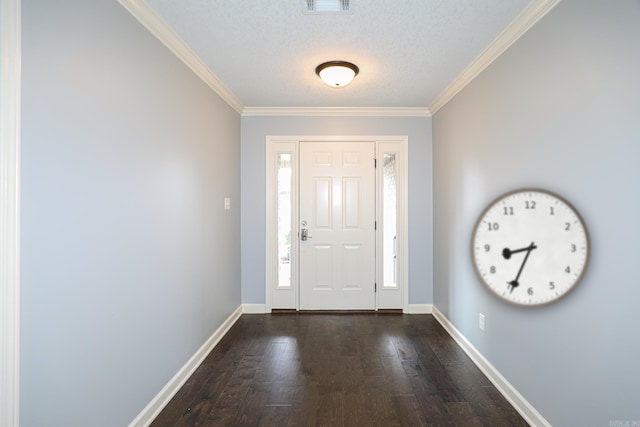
{"hour": 8, "minute": 34}
